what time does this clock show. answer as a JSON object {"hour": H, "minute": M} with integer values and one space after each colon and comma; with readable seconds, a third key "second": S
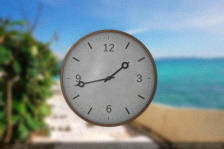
{"hour": 1, "minute": 43}
